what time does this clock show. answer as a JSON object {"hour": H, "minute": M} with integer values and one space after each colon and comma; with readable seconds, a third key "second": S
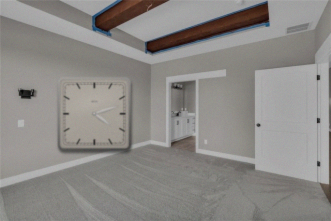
{"hour": 4, "minute": 12}
